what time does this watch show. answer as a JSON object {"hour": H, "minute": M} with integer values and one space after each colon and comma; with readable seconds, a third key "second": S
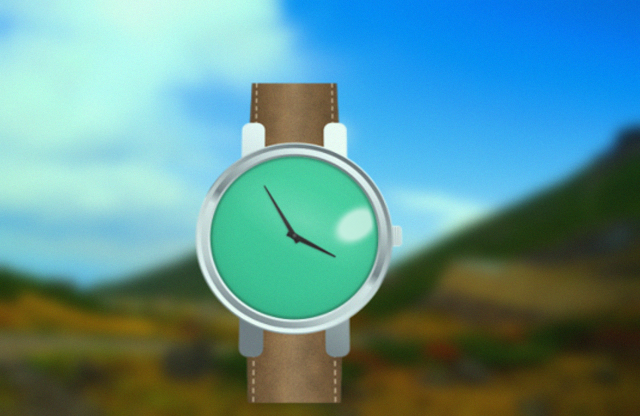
{"hour": 3, "minute": 55}
